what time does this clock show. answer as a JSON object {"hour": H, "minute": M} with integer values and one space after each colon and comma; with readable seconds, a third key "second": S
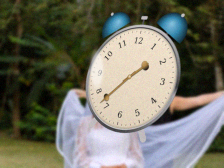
{"hour": 1, "minute": 37}
